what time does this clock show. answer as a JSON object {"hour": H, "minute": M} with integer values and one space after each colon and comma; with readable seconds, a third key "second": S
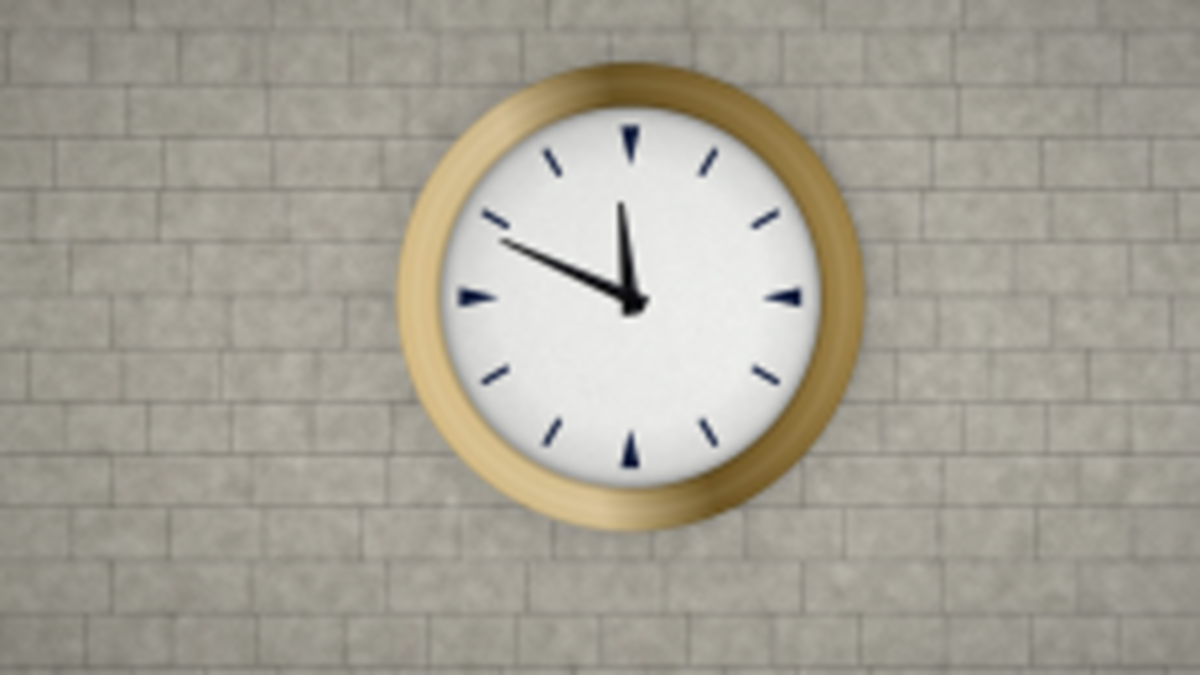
{"hour": 11, "minute": 49}
